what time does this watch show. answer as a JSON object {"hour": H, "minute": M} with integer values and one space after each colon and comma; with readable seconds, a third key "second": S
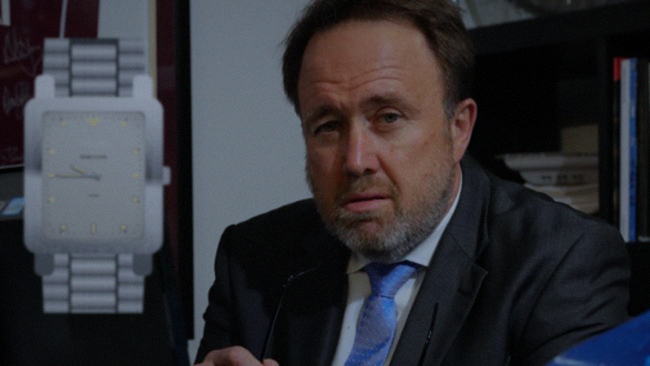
{"hour": 9, "minute": 45}
